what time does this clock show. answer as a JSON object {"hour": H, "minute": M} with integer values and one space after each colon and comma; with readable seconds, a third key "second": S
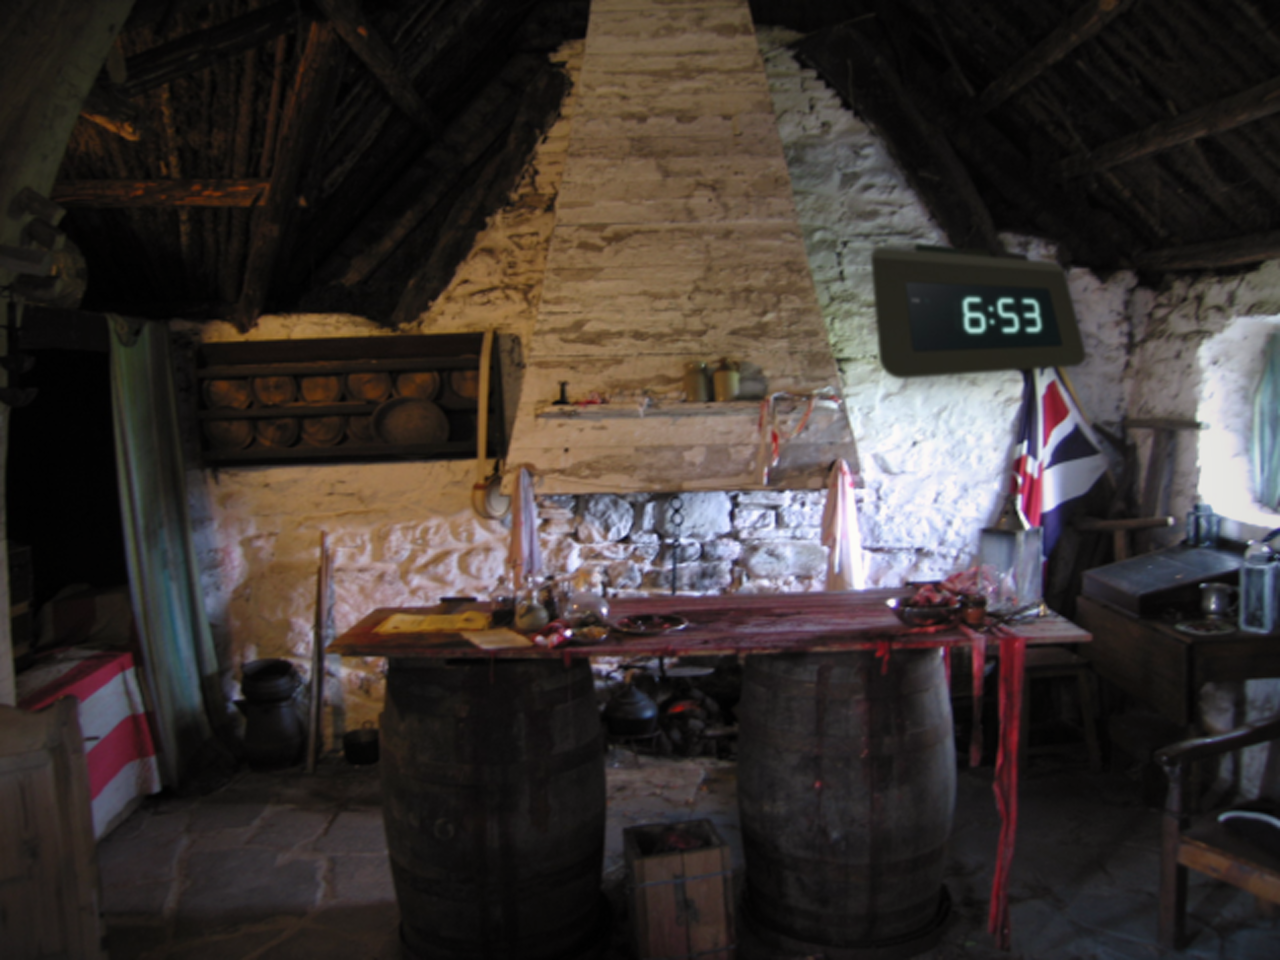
{"hour": 6, "minute": 53}
